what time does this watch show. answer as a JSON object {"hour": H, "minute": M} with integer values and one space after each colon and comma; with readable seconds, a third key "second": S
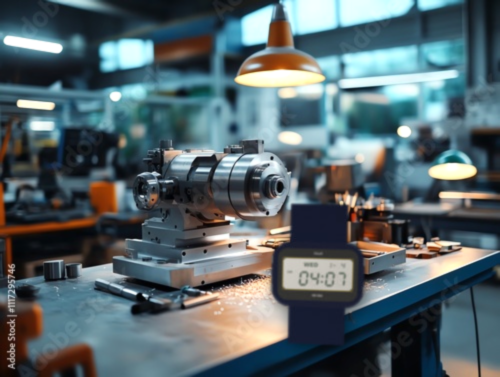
{"hour": 4, "minute": 7}
